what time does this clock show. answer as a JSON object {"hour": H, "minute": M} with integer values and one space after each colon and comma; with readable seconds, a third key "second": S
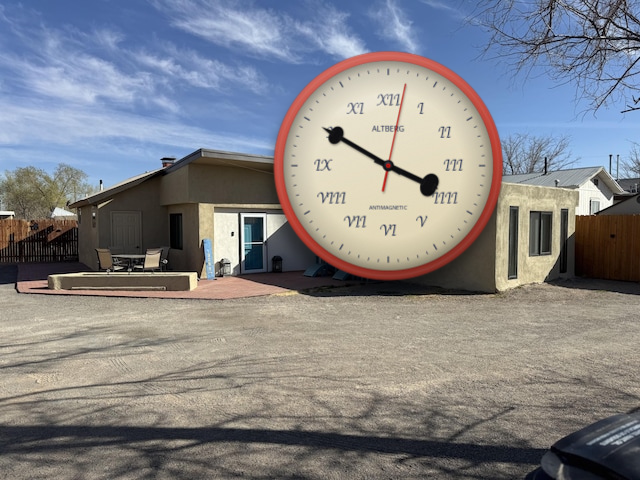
{"hour": 3, "minute": 50, "second": 2}
